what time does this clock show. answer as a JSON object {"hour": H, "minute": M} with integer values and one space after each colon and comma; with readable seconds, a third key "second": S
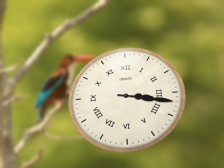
{"hour": 3, "minute": 17}
